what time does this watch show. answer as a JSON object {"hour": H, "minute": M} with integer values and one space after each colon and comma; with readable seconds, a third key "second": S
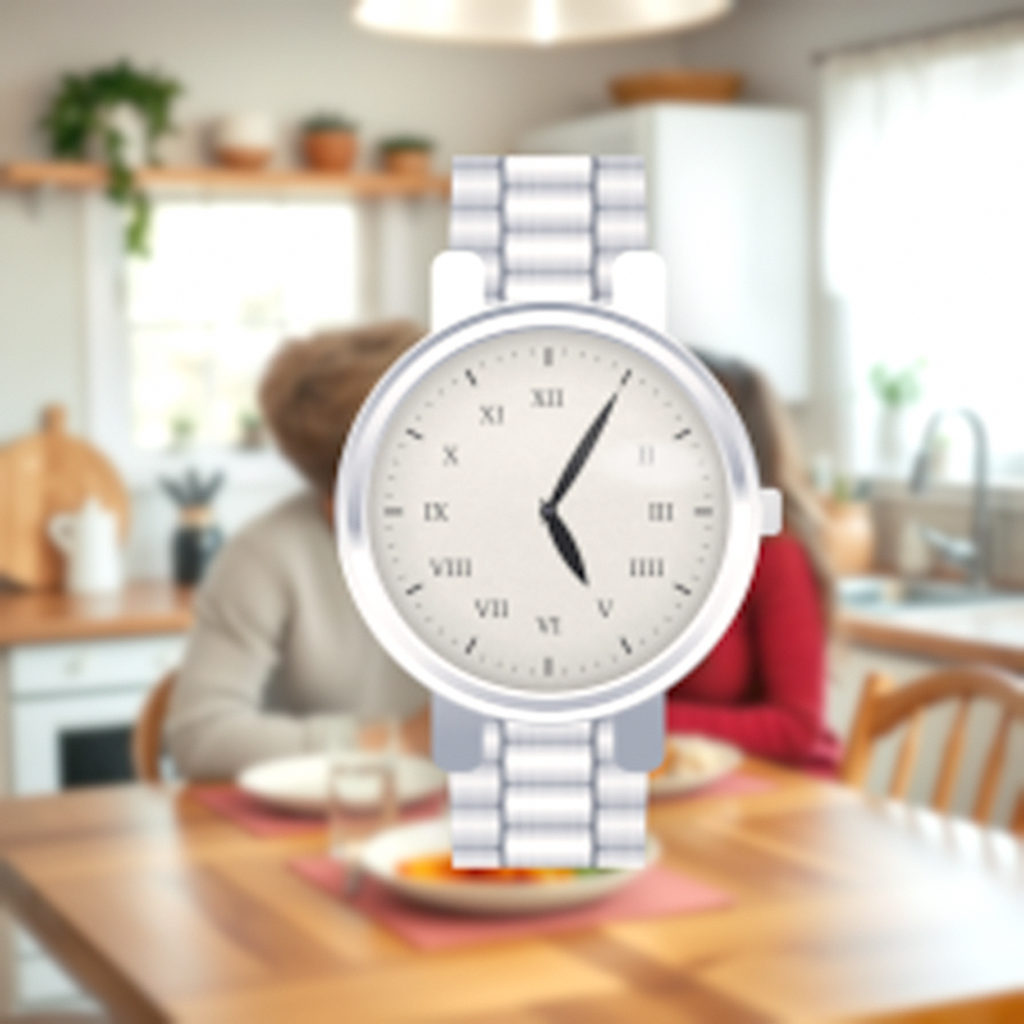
{"hour": 5, "minute": 5}
